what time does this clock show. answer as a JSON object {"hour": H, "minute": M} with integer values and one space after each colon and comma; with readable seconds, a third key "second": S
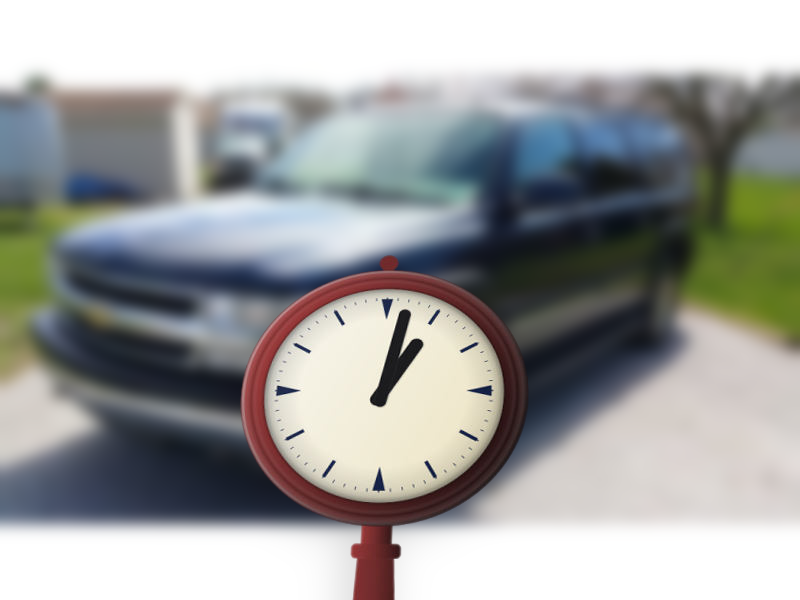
{"hour": 1, "minute": 2}
